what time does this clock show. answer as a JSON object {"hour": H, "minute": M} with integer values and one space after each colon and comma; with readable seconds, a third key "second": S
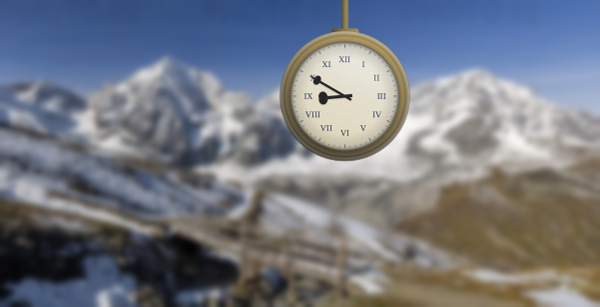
{"hour": 8, "minute": 50}
